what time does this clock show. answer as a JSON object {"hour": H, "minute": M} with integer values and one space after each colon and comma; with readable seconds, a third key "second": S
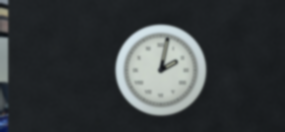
{"hour": 2, "minute": 2}
